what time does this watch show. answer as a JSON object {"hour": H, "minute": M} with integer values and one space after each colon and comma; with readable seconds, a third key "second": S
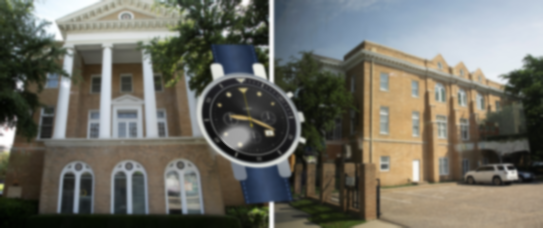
{"hour": 9, "minute": 20}
